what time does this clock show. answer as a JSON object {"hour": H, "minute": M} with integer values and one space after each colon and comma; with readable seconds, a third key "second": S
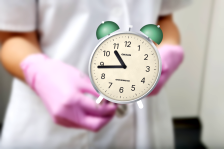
{"hour": 10, "minute": 44}
